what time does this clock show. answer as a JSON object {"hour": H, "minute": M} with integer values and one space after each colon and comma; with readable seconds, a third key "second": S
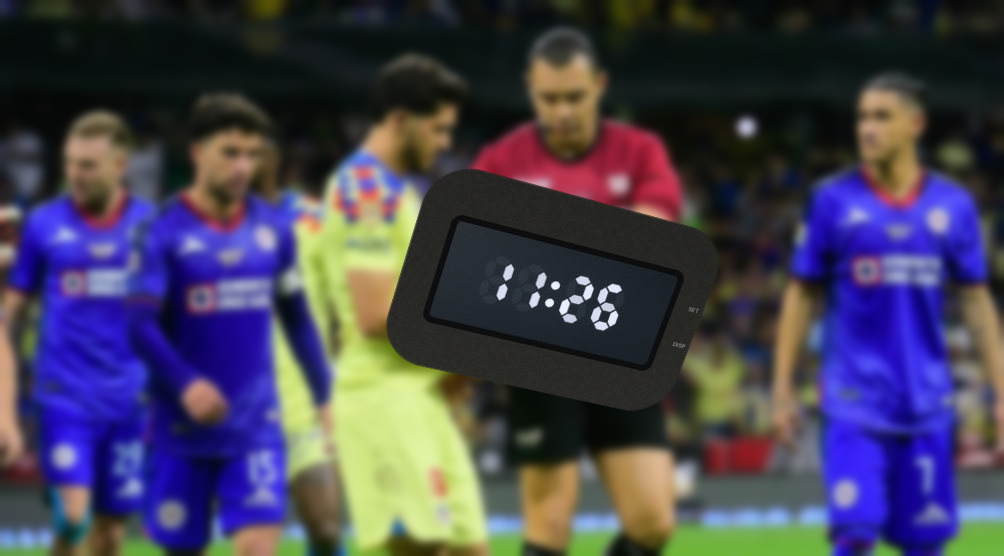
{"hour": 11, "minute": 26}
